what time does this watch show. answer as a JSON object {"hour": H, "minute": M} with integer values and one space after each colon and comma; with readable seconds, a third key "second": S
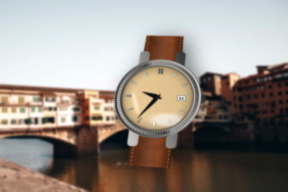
{"hour": 9, "minute": 36}
